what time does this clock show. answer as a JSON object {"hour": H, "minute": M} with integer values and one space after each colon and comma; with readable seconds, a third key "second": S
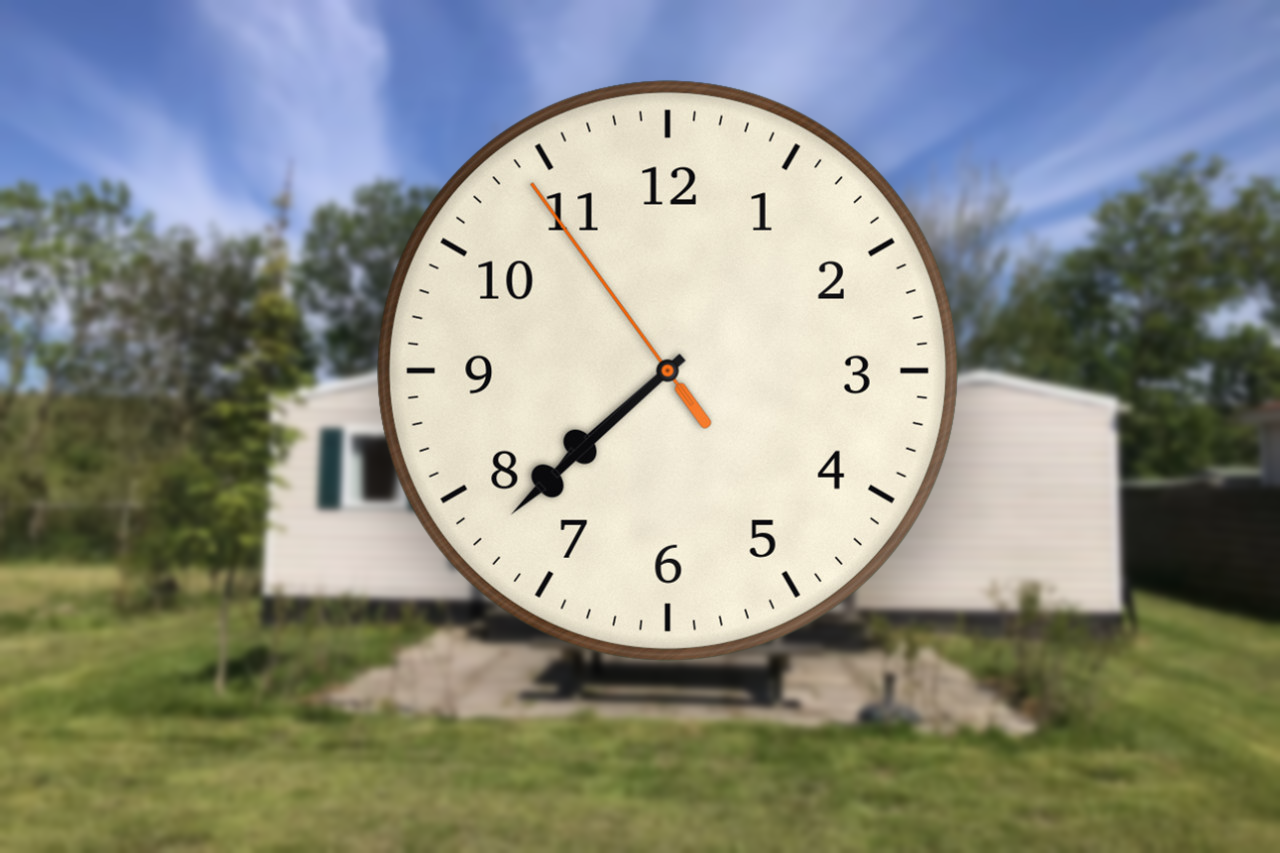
{"hour": 7, "minute": 37, "second": 54}
